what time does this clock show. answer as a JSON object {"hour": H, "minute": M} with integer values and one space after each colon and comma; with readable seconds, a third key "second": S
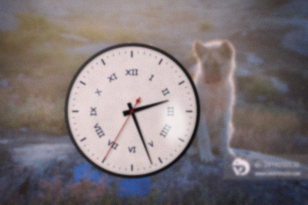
{"hour": 2, "minute": 26, "second": 35}
